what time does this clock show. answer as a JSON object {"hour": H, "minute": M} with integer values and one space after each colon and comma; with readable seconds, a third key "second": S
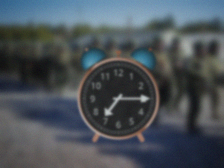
{"hour": 7, "minute": 15}
